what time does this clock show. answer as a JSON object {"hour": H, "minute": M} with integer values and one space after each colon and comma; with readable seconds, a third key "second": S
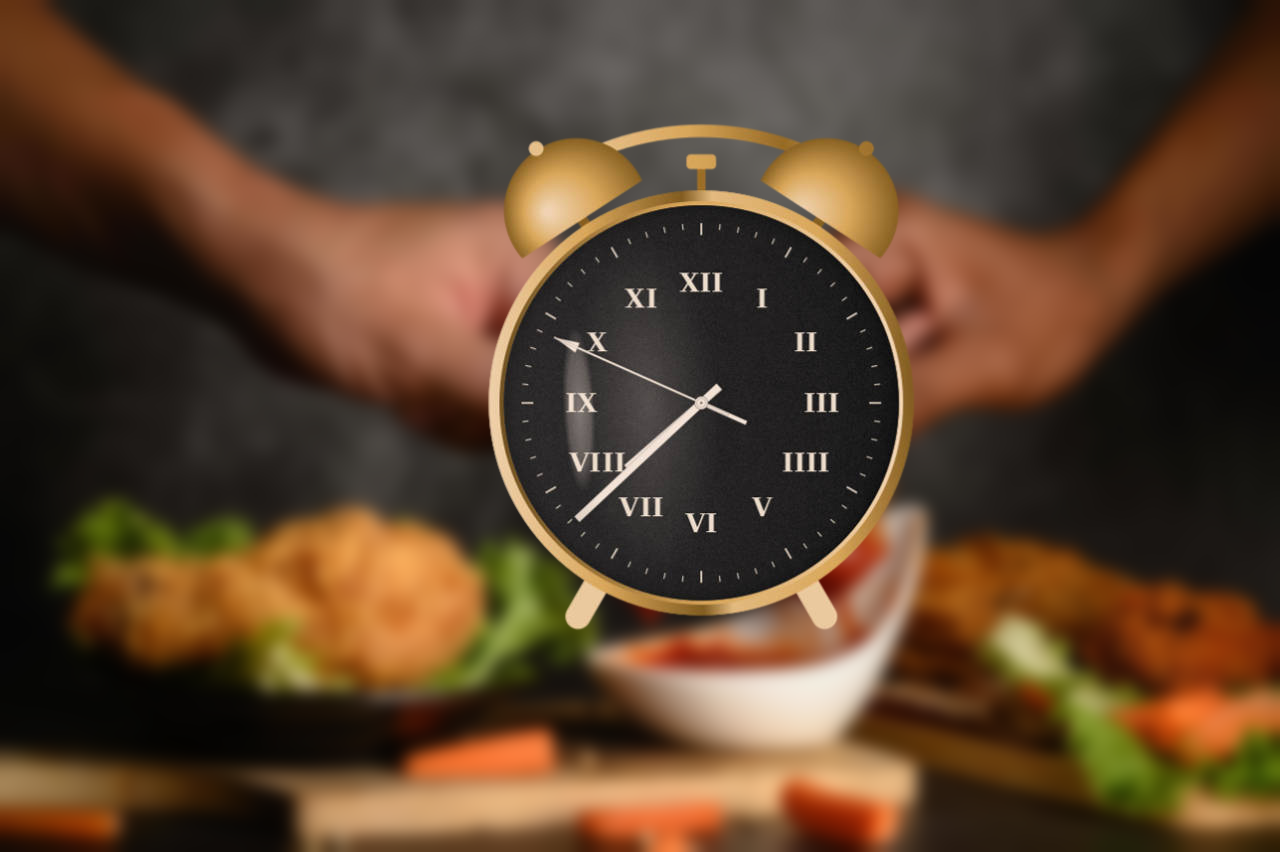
{"hour": 7, "minute": 37, "second": 49}
